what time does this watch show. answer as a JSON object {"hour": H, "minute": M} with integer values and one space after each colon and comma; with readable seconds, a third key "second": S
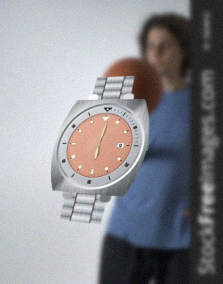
{"hour": 6, "minute": 1}
